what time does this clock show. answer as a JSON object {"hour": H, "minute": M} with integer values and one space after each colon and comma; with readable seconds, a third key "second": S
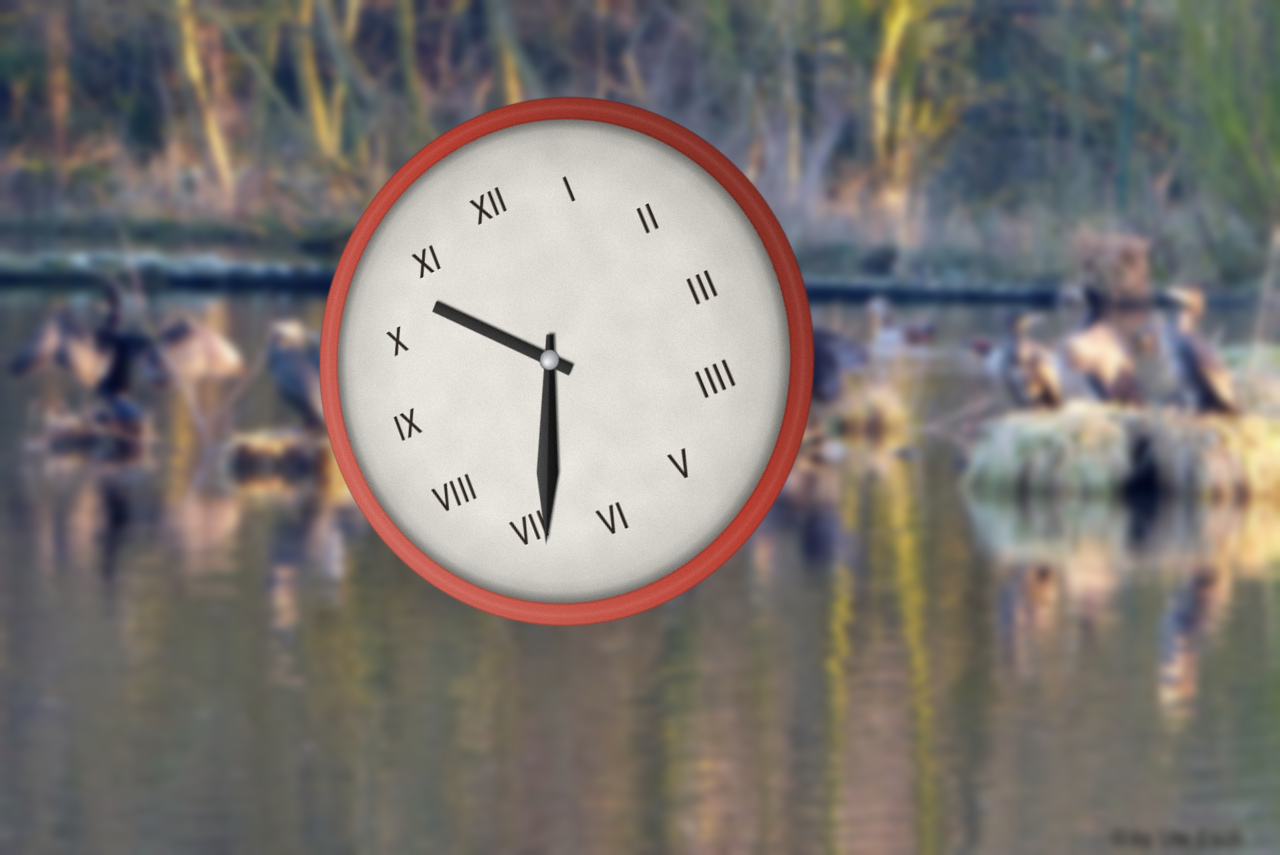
{"hour": 10, "minute": 34}
